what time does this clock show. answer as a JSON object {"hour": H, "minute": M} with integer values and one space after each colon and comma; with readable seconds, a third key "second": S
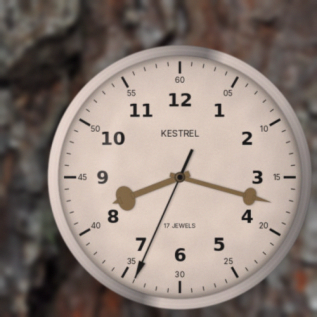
{"hour": 8, "minute": 17, "second": 34}
